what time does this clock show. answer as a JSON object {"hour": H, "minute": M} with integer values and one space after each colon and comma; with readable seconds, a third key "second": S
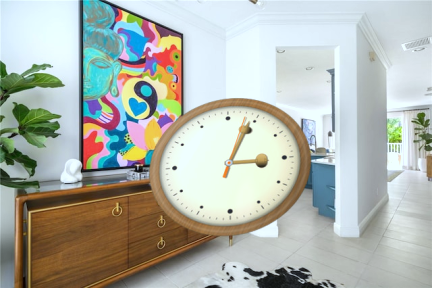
{"hour": 3, "minute": 4, "second": 3}
